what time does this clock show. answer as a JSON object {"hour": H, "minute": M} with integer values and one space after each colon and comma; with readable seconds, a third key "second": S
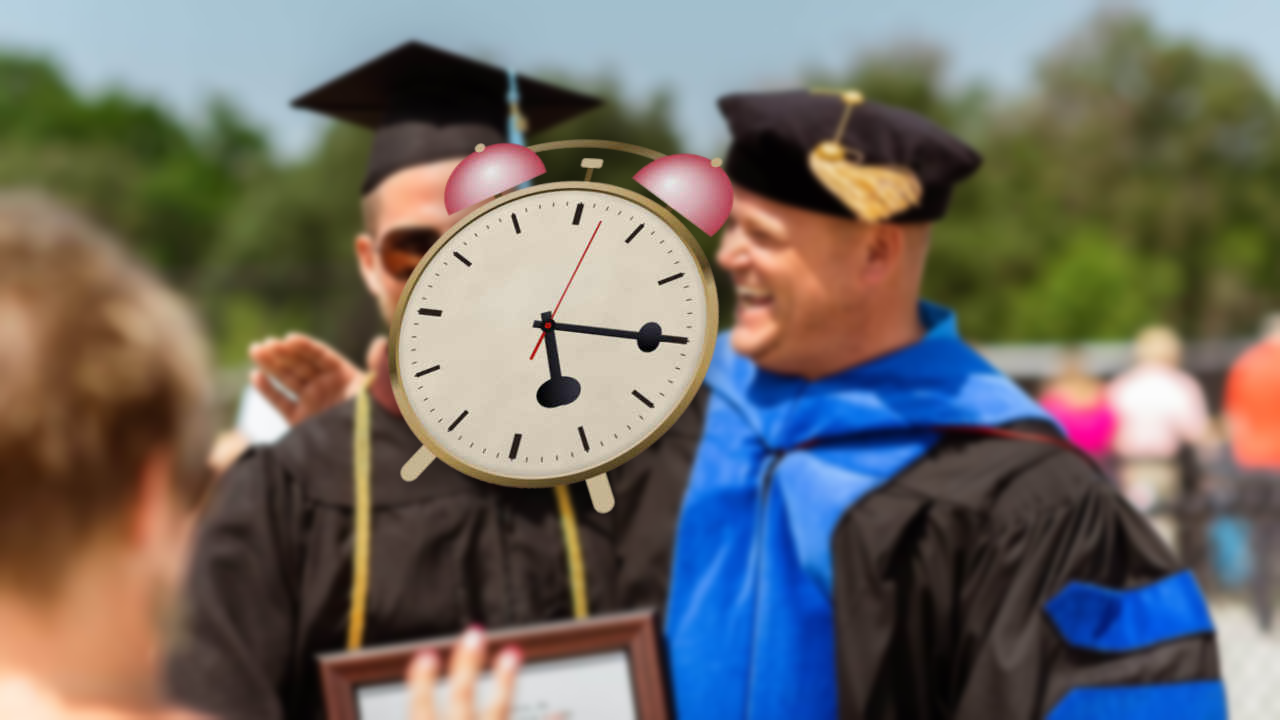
{"hour": 5, "minute": 15, "second": 2}
